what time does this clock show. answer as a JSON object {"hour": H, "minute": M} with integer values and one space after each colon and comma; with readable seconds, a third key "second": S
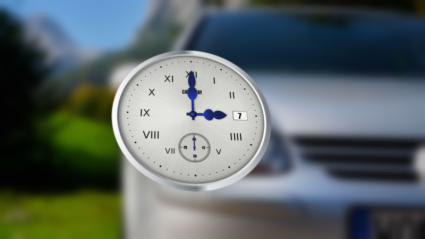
{"hour": 3, "minute": 0}
